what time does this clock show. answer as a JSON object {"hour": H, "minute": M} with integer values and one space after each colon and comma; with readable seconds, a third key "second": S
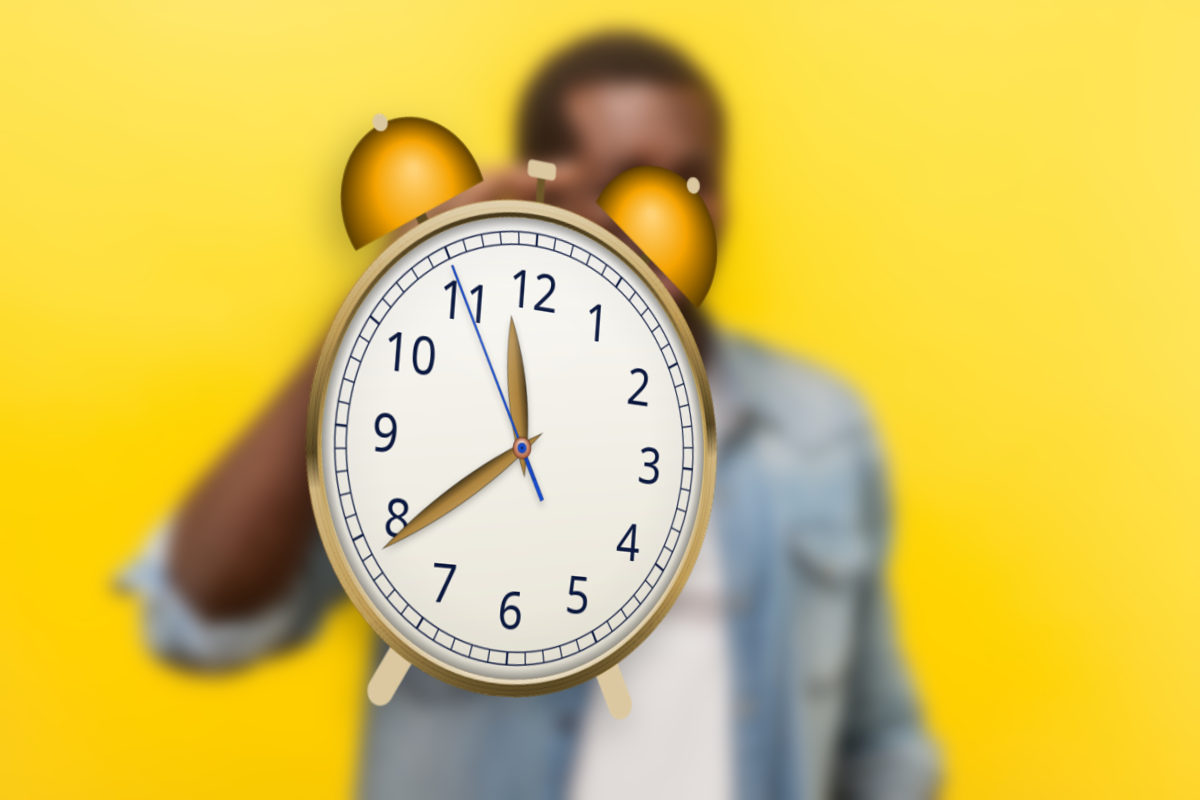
{"hour": 11, "minute": 38, "second": 55}
